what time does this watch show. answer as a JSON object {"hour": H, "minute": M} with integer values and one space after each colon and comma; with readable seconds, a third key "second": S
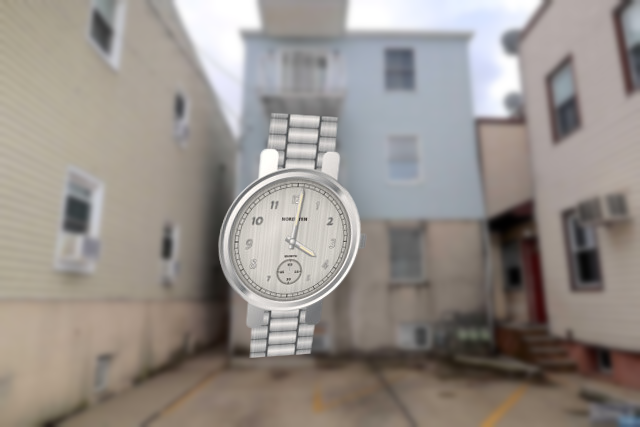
{"hour": 4, "minute": 1}
